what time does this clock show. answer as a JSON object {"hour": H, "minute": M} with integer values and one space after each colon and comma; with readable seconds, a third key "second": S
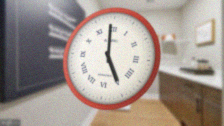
{"hour": 4, "minute": 59}
